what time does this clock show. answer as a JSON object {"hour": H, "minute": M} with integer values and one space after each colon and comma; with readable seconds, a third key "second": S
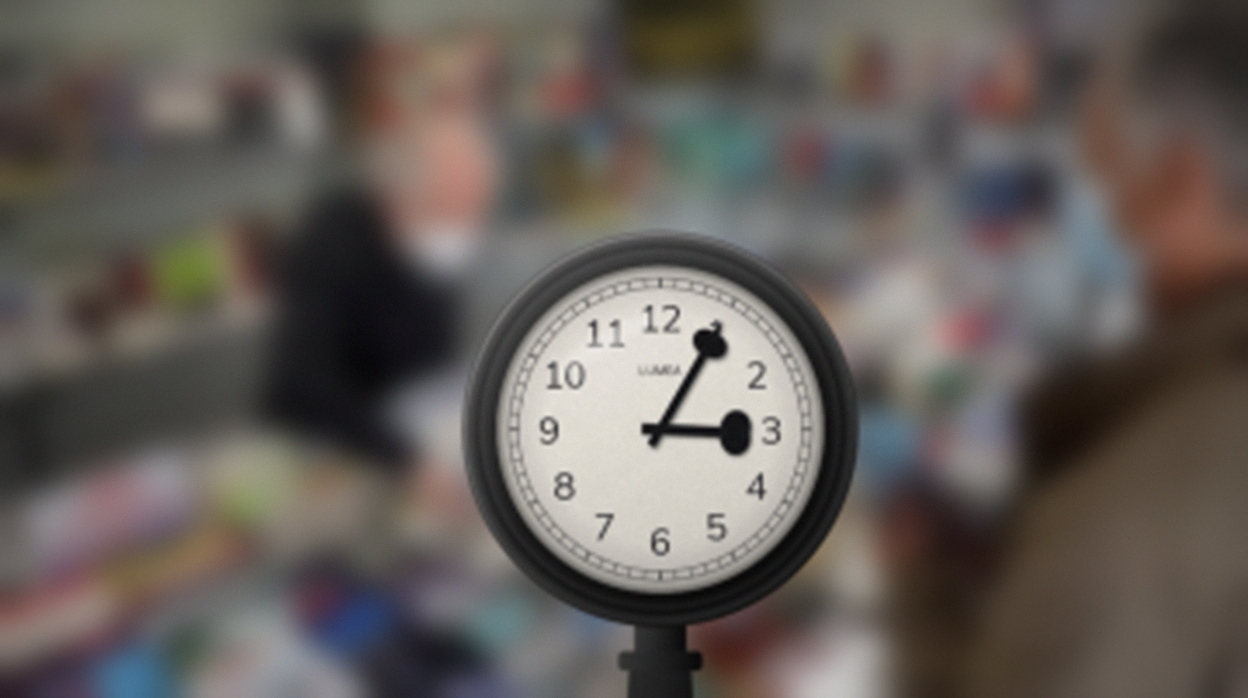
{"hour": 3, "minute": 5}
